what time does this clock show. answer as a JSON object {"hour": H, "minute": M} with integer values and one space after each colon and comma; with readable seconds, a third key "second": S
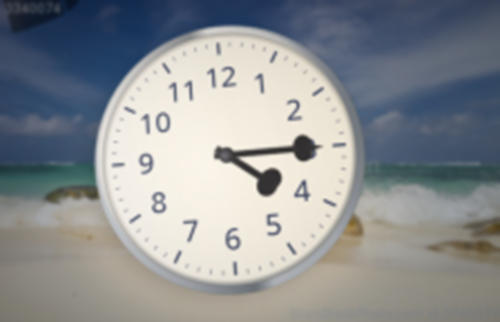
{"hour": 4, "minute": 15}
